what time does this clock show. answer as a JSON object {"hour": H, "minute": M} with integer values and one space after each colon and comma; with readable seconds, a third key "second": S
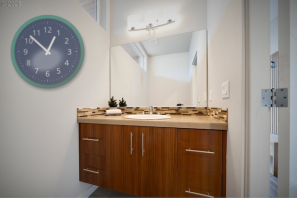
{"hour": 12, "minute": 52}
